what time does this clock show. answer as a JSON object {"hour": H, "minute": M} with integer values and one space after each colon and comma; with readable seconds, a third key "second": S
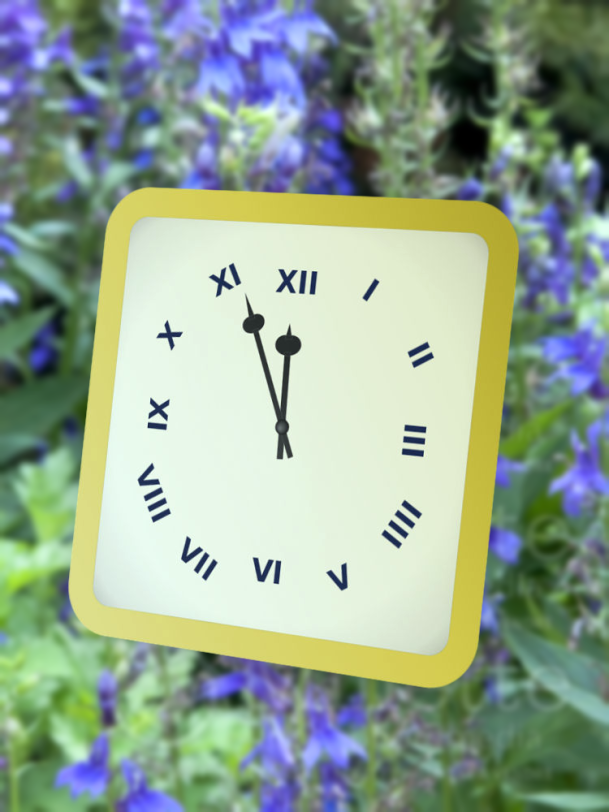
{"hour": 11, "minute": 56}
